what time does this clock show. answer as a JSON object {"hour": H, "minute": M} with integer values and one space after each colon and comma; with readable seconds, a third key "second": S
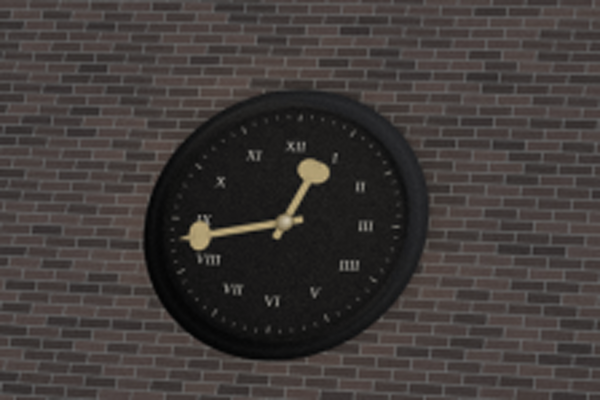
{"hour": 12, "minute": 43}
